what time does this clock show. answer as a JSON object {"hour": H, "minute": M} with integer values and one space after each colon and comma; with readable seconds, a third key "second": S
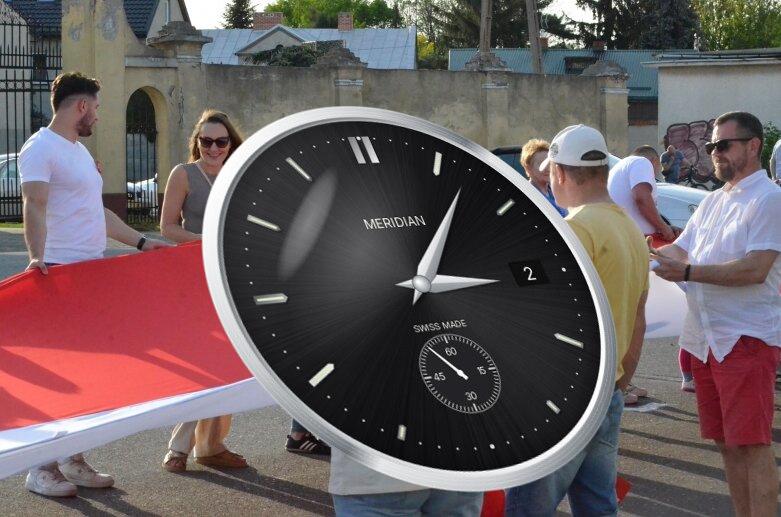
{"hour": 3, "minute": 6, "second": 54}
